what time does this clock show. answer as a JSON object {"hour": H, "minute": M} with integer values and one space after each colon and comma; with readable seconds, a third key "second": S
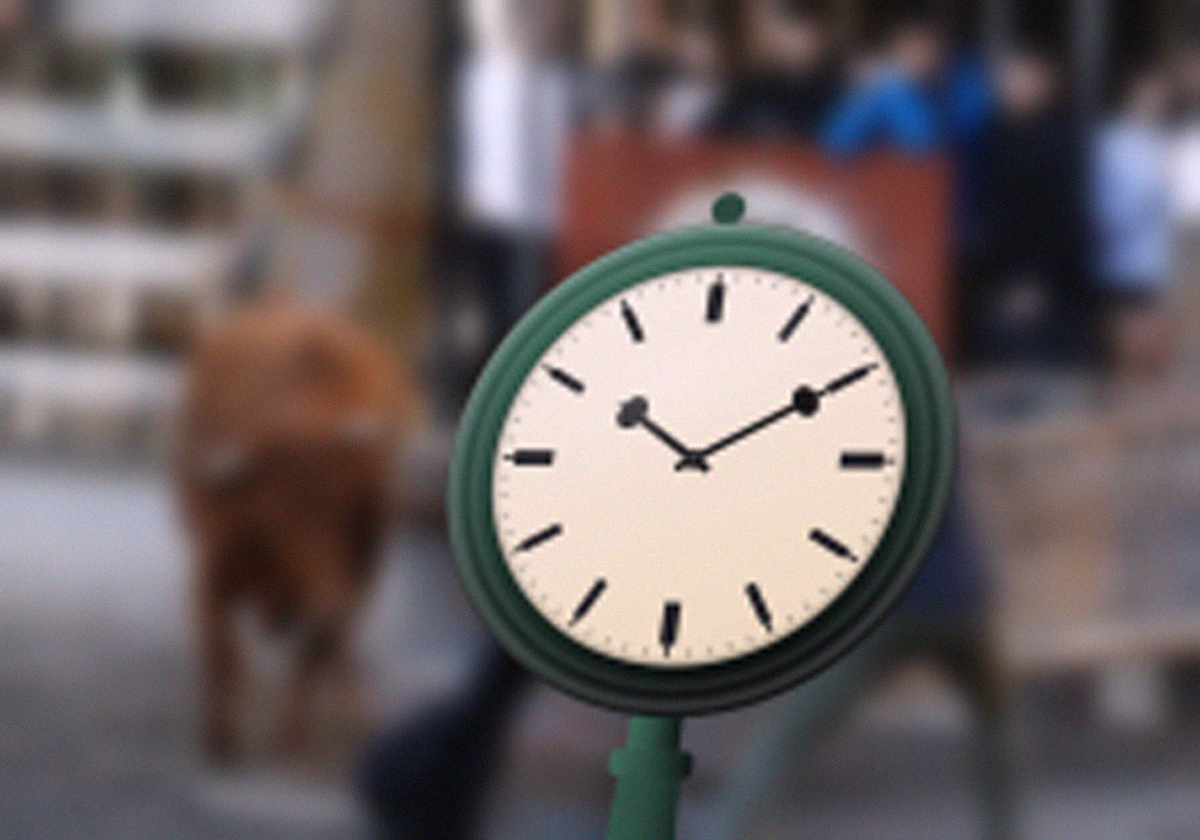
{"hour": 10, "minute": 10}
